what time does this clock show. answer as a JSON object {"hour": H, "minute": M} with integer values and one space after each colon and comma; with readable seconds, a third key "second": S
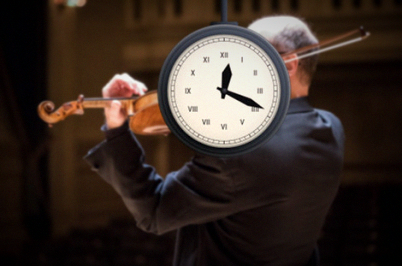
{"hour": 12, "minute": 19}
